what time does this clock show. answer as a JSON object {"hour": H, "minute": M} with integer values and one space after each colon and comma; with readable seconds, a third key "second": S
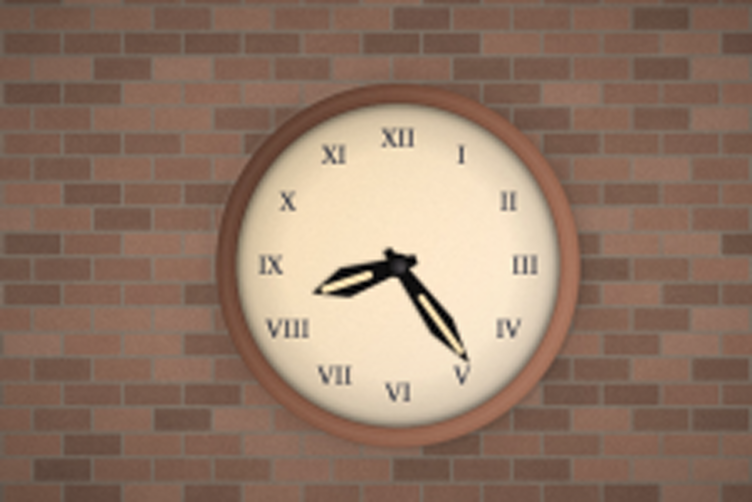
{"hour": 8, "minute": 24}
